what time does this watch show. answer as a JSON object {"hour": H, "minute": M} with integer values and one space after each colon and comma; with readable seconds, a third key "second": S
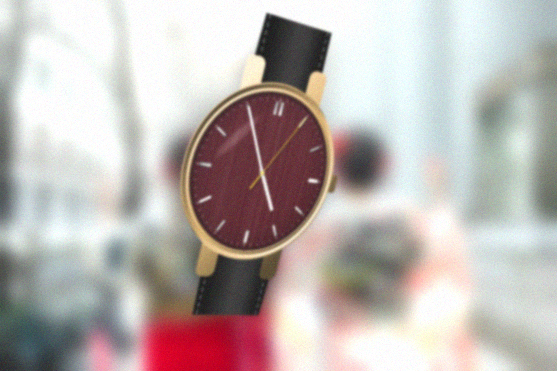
{"hour": 4, "minute": 55, "second": 5}
